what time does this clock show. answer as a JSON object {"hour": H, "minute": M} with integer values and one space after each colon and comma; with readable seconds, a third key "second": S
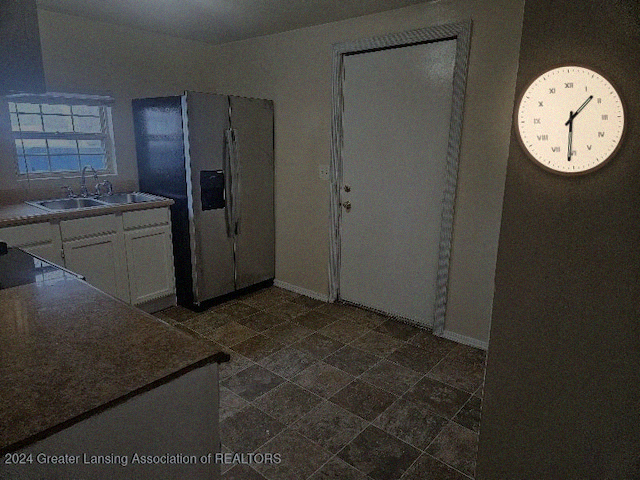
{"hour": 1, "minute": 31}
